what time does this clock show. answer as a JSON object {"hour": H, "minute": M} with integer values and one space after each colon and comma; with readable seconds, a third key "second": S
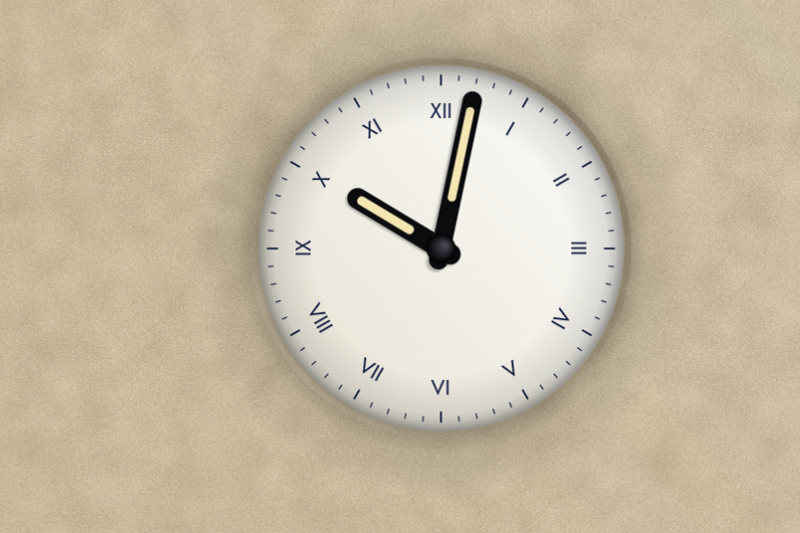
{"hour": 10, "minute": 2}
